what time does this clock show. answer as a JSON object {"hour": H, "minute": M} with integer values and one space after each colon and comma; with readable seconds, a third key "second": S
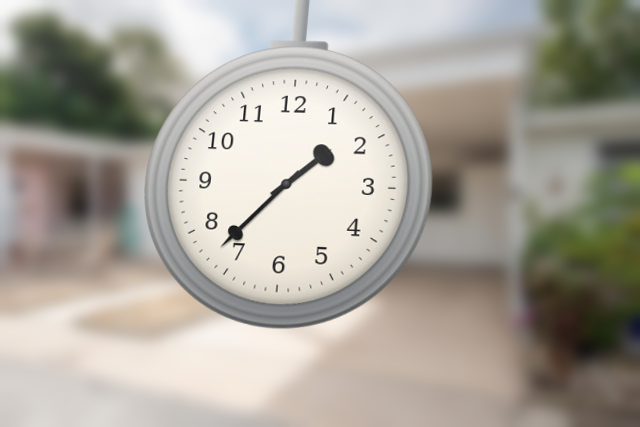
{"hour": 1, "minute": 37}
